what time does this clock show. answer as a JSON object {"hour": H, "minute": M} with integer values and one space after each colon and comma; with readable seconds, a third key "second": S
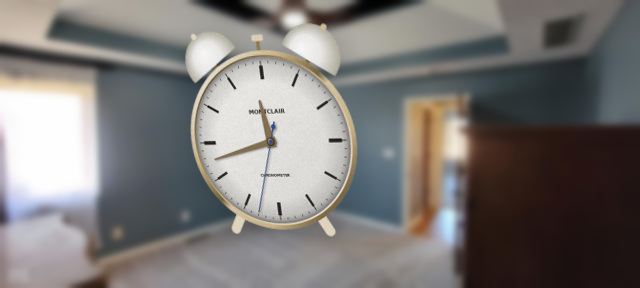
{"hour": 11, "minute": 42, "second": 33}
